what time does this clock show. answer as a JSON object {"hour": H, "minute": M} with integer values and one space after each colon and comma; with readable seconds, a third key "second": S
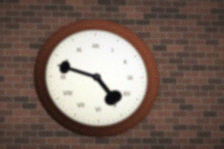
{"hour": 4, "minute": 48}
